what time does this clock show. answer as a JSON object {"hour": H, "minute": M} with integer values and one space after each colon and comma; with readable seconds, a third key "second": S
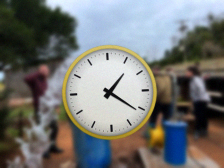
{"hour": 1, "minute": 21}
